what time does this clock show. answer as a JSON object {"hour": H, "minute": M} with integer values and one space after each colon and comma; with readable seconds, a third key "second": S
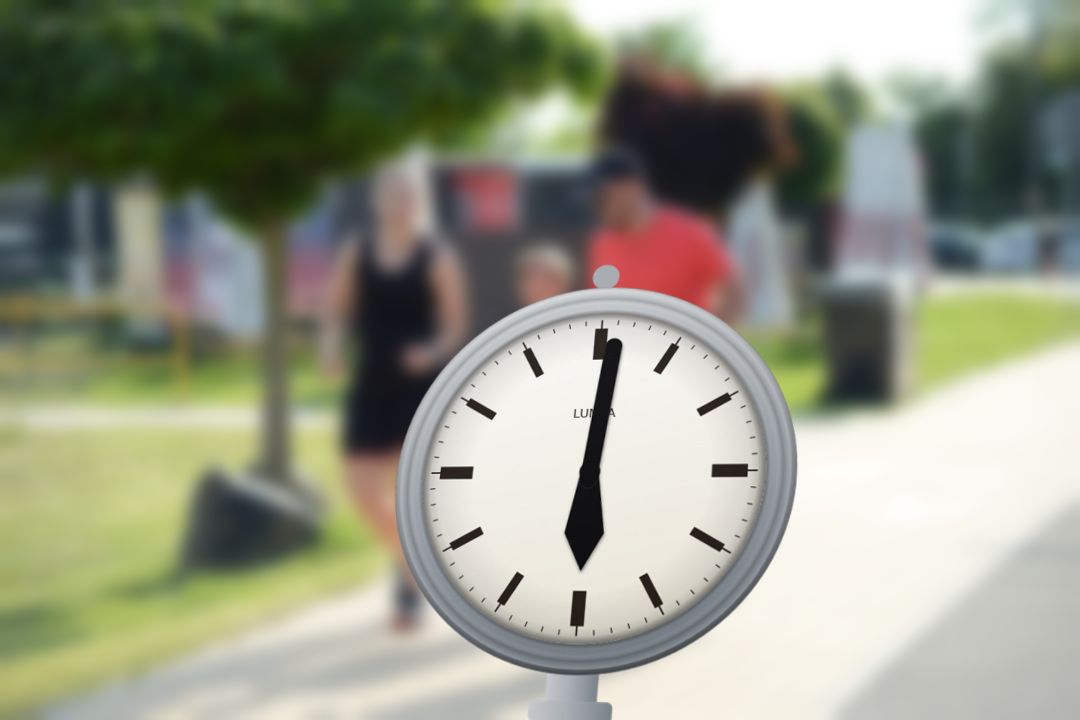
{"hour": 6, "minute": 1}
